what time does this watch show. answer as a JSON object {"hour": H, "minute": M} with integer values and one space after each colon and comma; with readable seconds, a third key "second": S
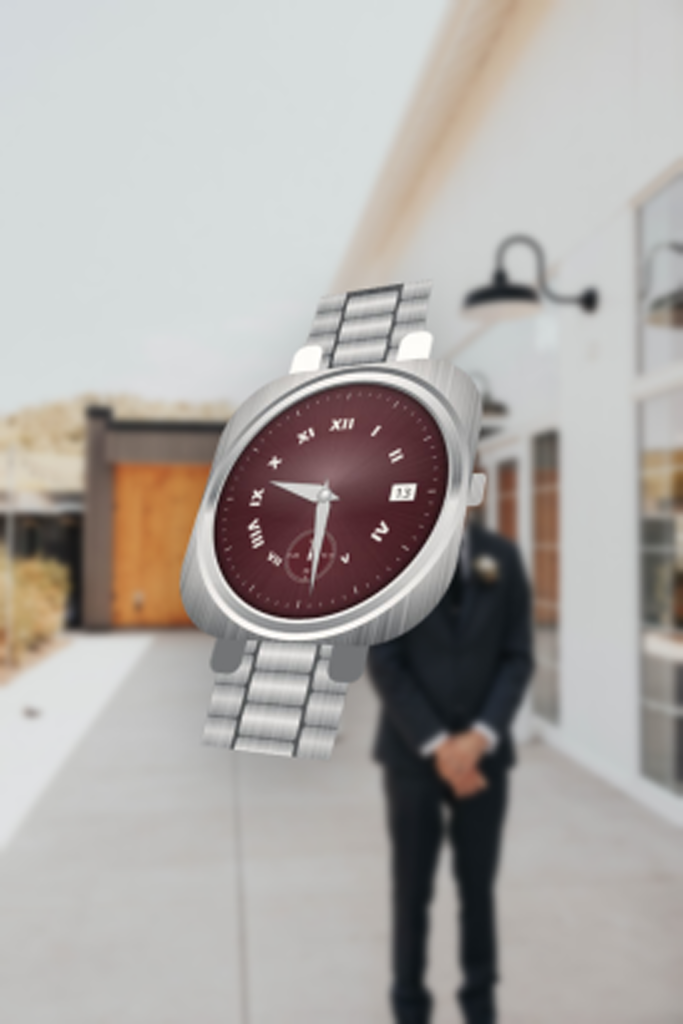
{"hour": 9, "minute": 29}
